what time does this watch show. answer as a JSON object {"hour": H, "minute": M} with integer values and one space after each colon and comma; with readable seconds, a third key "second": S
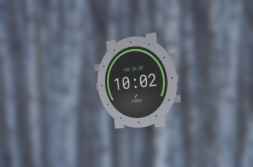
{"hour": 10, "minute": 2}
